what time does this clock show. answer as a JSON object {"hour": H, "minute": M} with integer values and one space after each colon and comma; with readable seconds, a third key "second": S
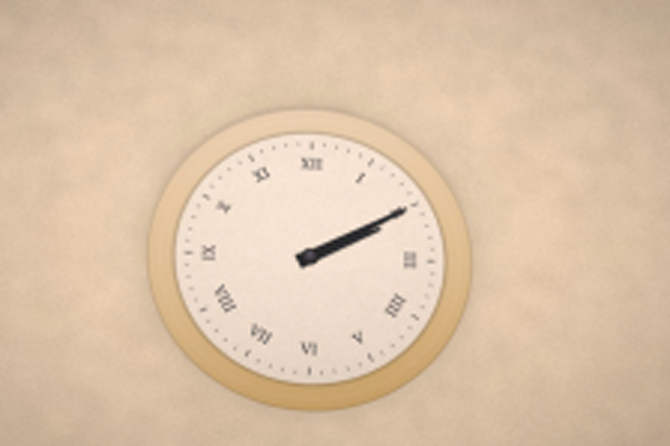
{"hour": 2, "minute": 10}
